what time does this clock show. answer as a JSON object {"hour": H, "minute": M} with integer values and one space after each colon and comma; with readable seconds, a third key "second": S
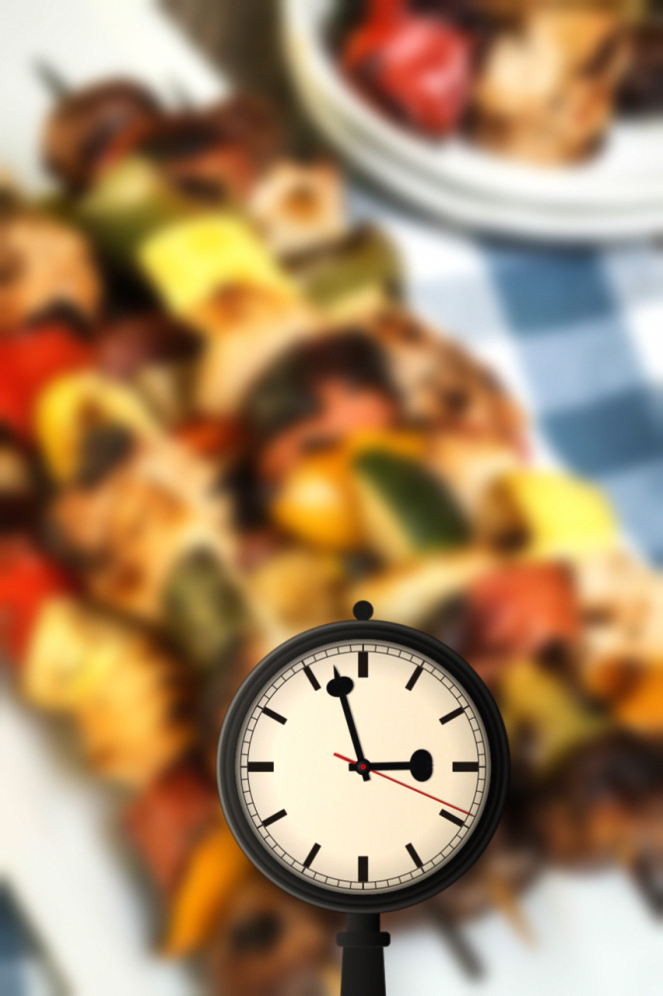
{"hour": 2, "minute": 57, "second": 19}
